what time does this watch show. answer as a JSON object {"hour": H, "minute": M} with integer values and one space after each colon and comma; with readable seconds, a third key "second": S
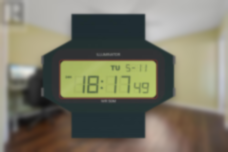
{"hour": 18, "minute": 17, "second": 49}
